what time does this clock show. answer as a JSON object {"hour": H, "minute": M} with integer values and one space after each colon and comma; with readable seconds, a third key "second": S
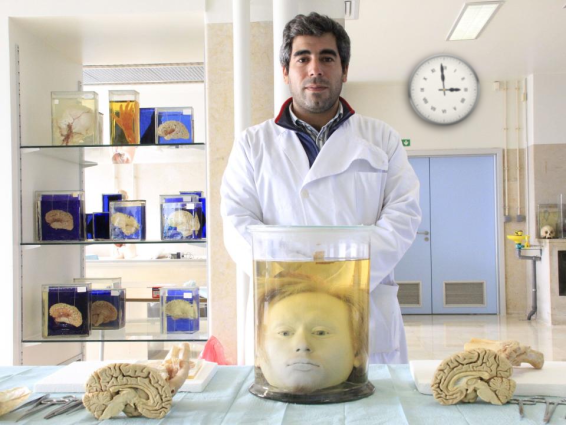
{"hour": 2, "minute": 59}
